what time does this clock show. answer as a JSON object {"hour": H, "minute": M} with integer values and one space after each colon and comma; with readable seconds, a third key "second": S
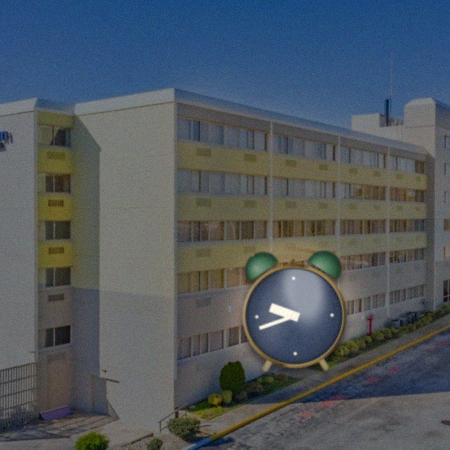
{"hour": 9, "minute": 42}
